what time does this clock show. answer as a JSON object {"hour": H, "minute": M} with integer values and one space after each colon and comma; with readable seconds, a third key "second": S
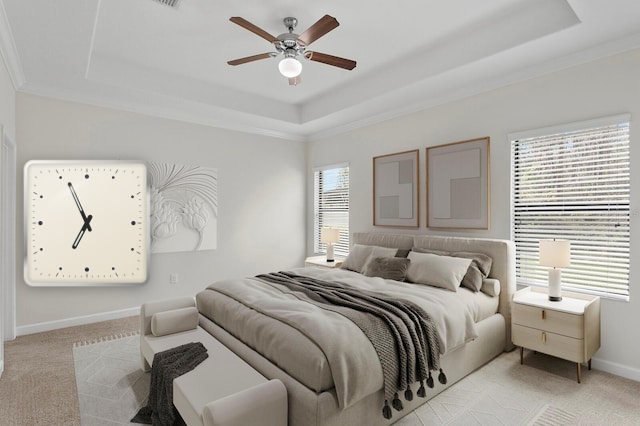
{"hour": 6, "minute": 56}
